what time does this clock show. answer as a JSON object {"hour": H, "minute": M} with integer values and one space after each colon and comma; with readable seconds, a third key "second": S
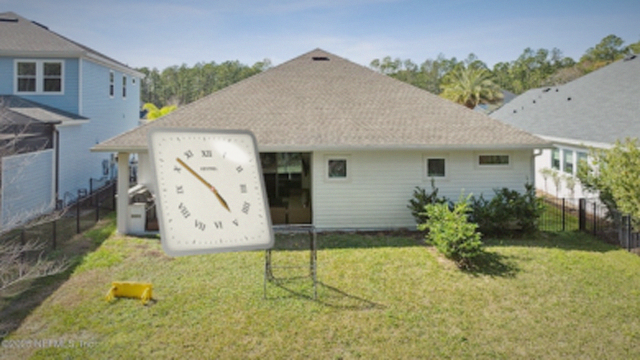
{"hour": 4, "minute": 52}
